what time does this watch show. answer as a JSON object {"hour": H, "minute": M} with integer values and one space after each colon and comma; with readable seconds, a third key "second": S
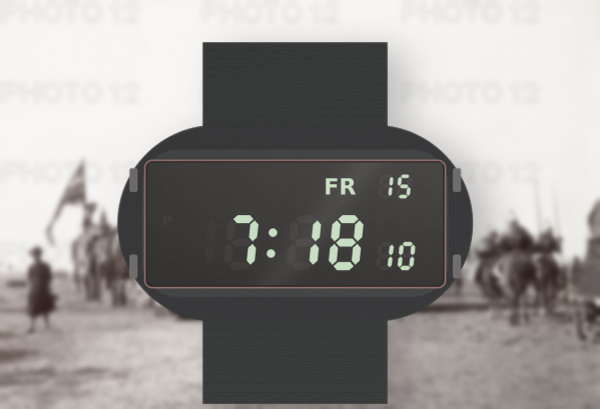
{"hour": 7, "minute": 18, "second": 10}
